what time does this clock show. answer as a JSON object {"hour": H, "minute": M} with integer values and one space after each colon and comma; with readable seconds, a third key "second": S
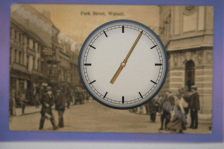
{"hour": 7, "minute": 5}
